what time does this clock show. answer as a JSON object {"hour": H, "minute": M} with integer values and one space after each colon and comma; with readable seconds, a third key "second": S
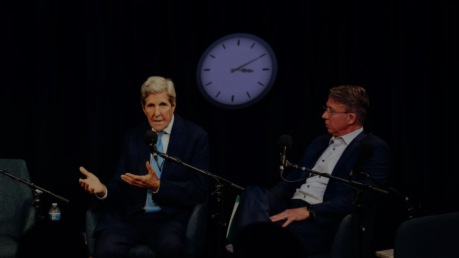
{"hour": 3, "minute": 10}
